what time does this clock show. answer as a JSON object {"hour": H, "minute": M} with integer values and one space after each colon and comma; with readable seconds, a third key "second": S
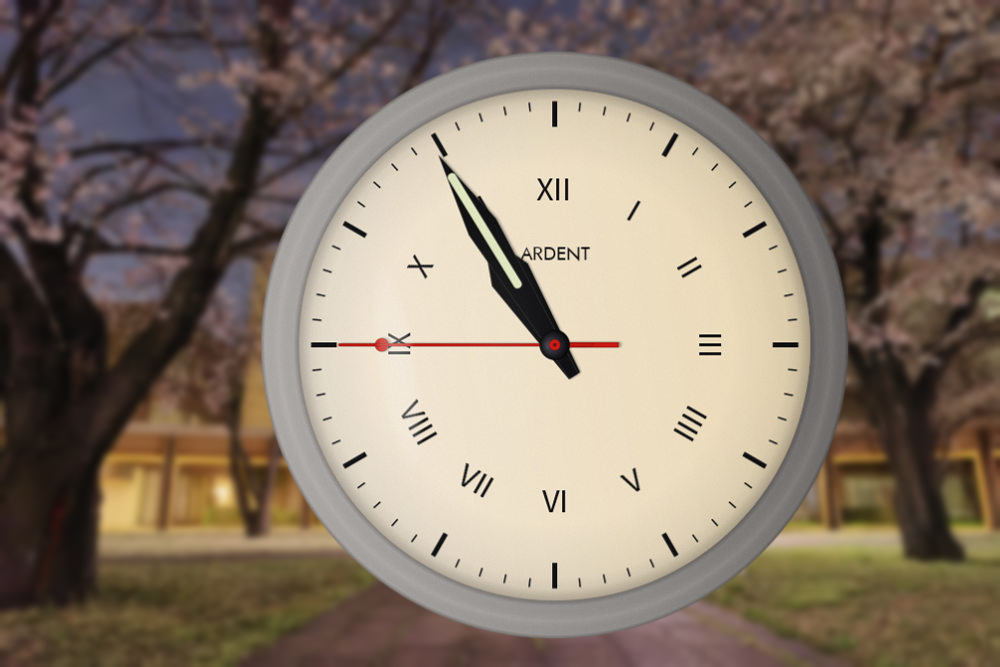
{"hour": 10, "minute": 54, "second": 45}
